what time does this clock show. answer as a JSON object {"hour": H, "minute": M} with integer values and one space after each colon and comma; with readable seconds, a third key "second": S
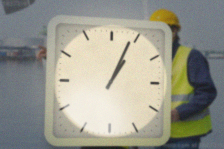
{"hour": 1, "minute": 4}
